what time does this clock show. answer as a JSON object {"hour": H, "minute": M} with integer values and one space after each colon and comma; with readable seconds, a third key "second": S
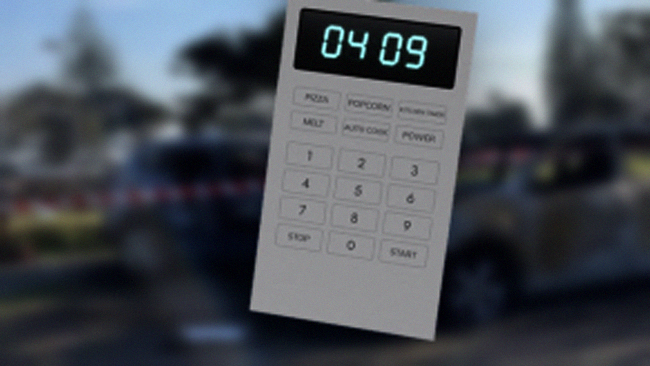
{"hour": 4, "minute": 9}
